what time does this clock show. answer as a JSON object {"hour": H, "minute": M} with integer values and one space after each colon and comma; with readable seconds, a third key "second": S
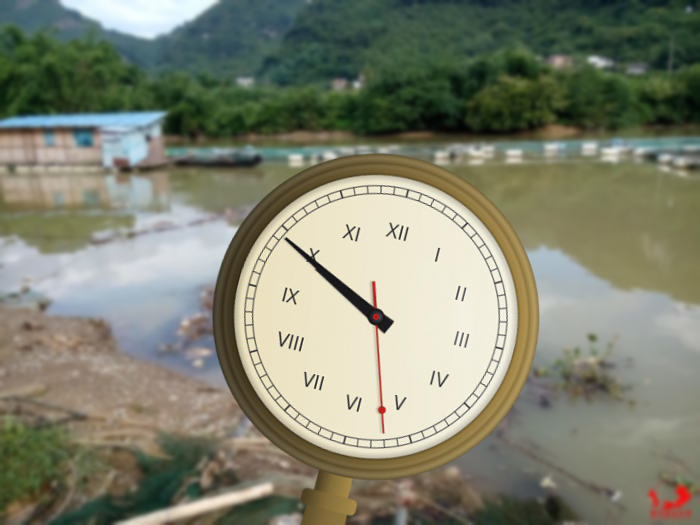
{"hour": 9, "minute": 49, "second": 27}
